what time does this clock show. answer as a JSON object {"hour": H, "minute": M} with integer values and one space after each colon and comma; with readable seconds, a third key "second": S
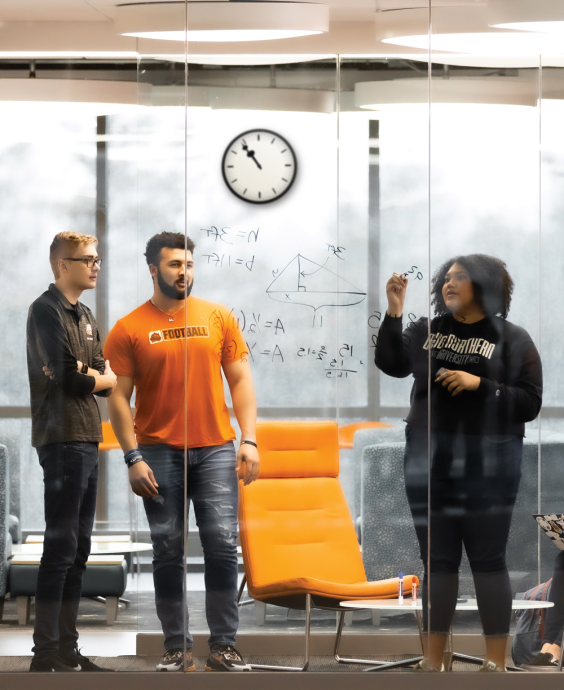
{"hour": 10, "minute": 54}
